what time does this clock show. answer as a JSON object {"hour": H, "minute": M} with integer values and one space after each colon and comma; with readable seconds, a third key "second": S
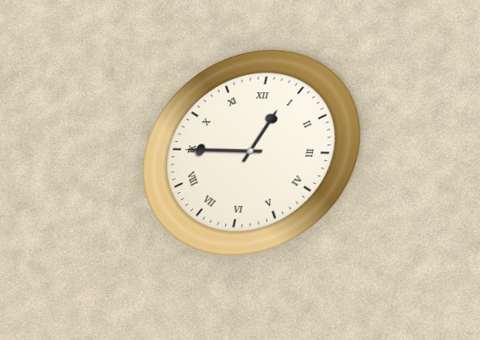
{"hour": 12, "minute": 45}
